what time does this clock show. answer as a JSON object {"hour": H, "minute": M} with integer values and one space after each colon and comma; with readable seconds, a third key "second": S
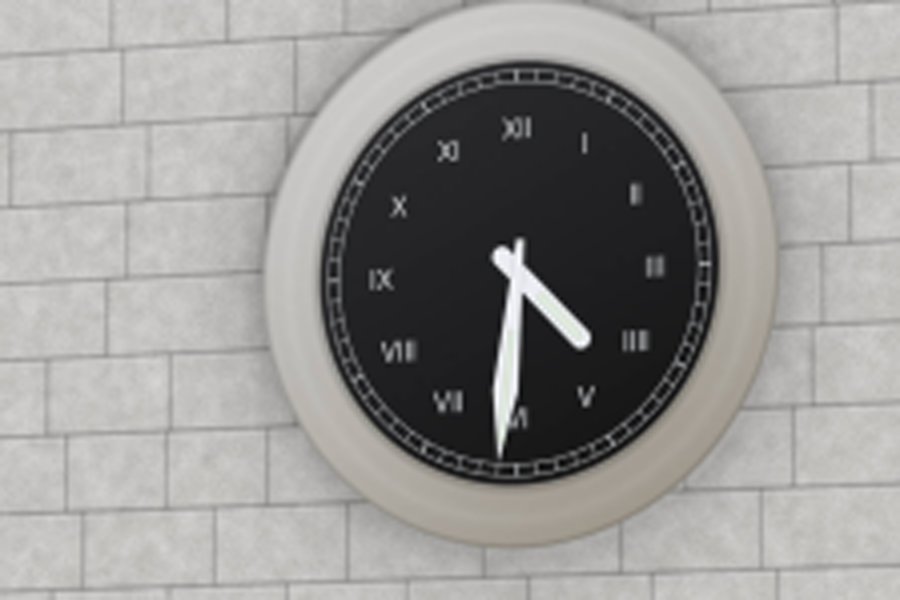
{"hour": 4, "minute": 31}
